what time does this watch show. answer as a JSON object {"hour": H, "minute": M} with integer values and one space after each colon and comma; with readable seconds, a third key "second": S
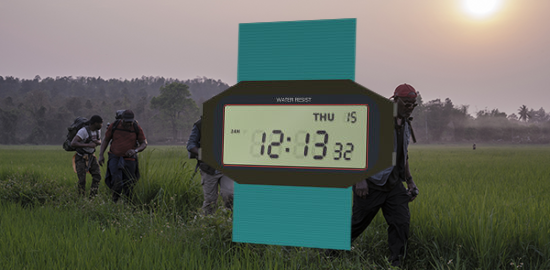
{"hour": 12, "minute": 13, "second": 32}
